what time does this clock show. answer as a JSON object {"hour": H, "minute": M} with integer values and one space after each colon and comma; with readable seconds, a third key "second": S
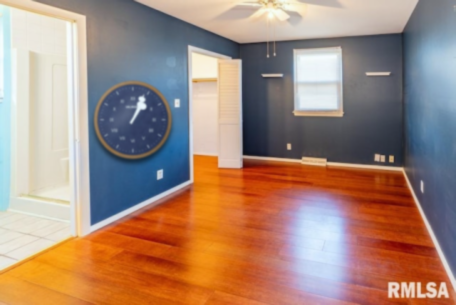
{"hour": 1, "minute": 4}
